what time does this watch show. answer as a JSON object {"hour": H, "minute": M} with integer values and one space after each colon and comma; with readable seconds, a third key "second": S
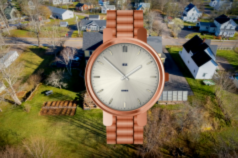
{"hour": 1, "minute": 52}
